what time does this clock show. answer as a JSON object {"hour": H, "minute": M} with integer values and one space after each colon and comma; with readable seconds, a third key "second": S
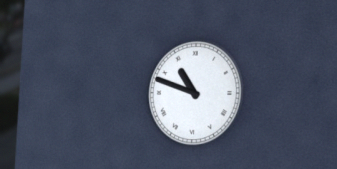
{"hour": 10, "minute": 48}
